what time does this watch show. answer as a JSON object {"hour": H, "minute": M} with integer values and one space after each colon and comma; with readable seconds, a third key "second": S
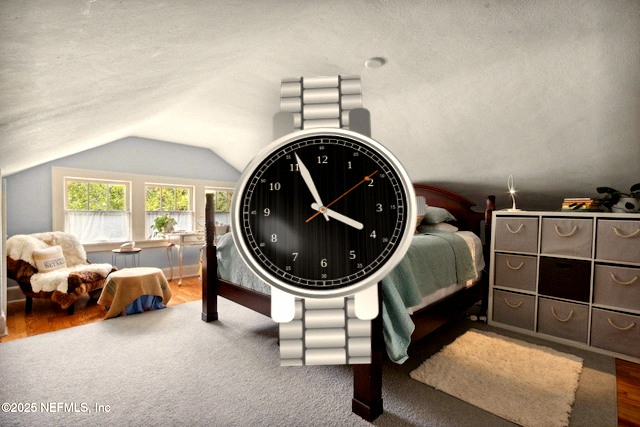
{"hour": 3, "minute": 56, "second": 9}
